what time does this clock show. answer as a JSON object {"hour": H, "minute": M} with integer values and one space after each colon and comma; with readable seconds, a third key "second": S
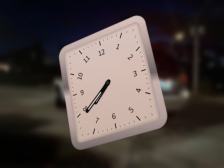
{"hour": 7, "minute": 39}
